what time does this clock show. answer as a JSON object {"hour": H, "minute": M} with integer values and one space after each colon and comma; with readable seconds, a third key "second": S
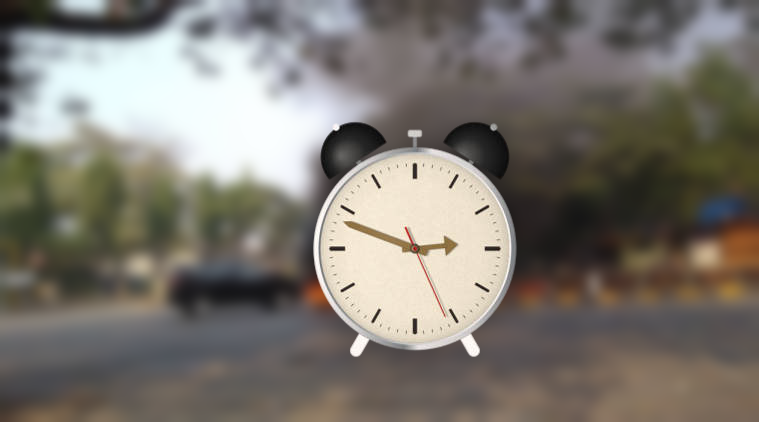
{"hour": 2, "minute": 48, "second": 26}
